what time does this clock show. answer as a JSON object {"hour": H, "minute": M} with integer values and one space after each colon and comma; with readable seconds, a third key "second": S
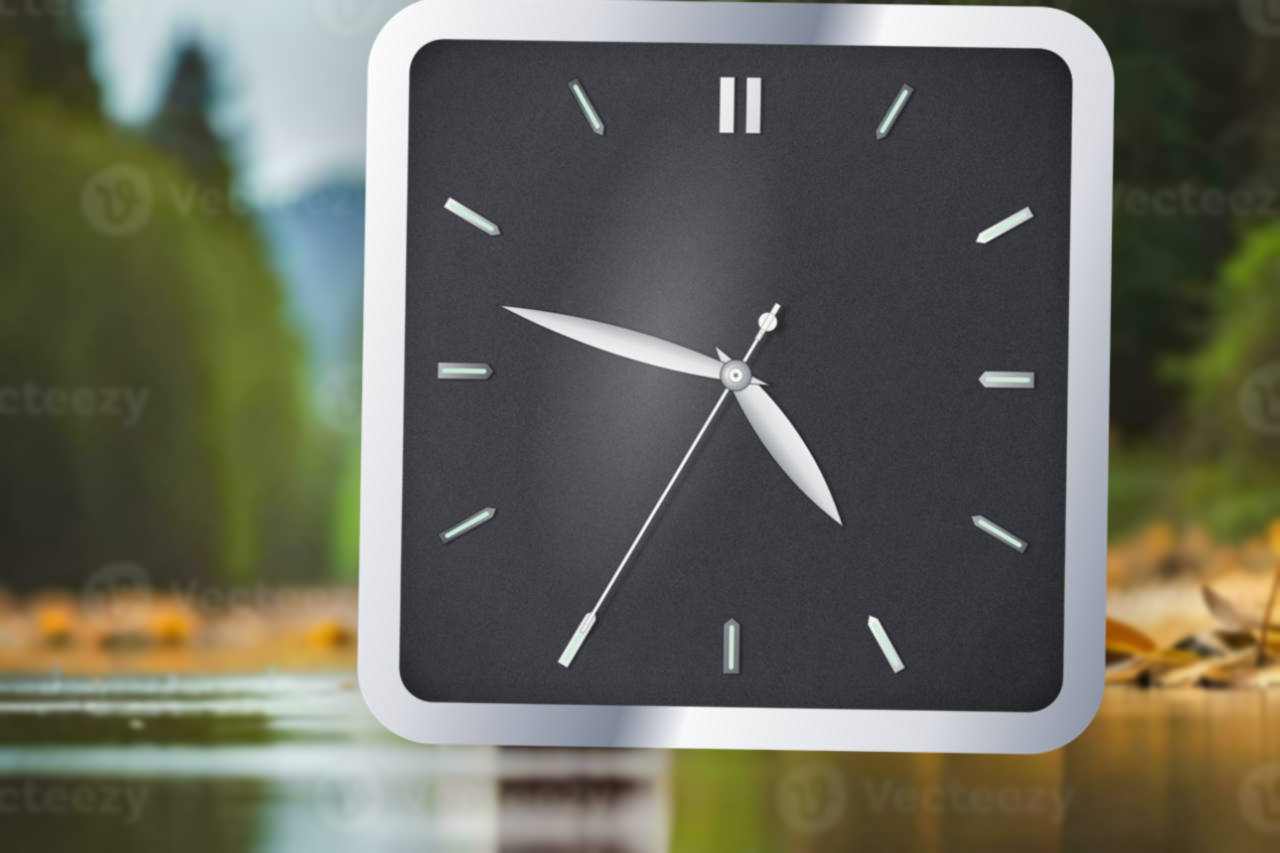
{"hour": 4, "minute": 47, "second": 35}
